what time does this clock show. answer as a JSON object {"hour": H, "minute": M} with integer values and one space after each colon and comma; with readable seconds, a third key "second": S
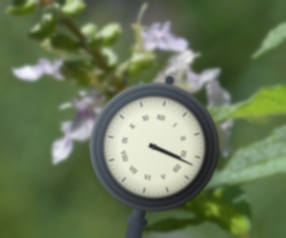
{"hour": 3, "minute": 17}
